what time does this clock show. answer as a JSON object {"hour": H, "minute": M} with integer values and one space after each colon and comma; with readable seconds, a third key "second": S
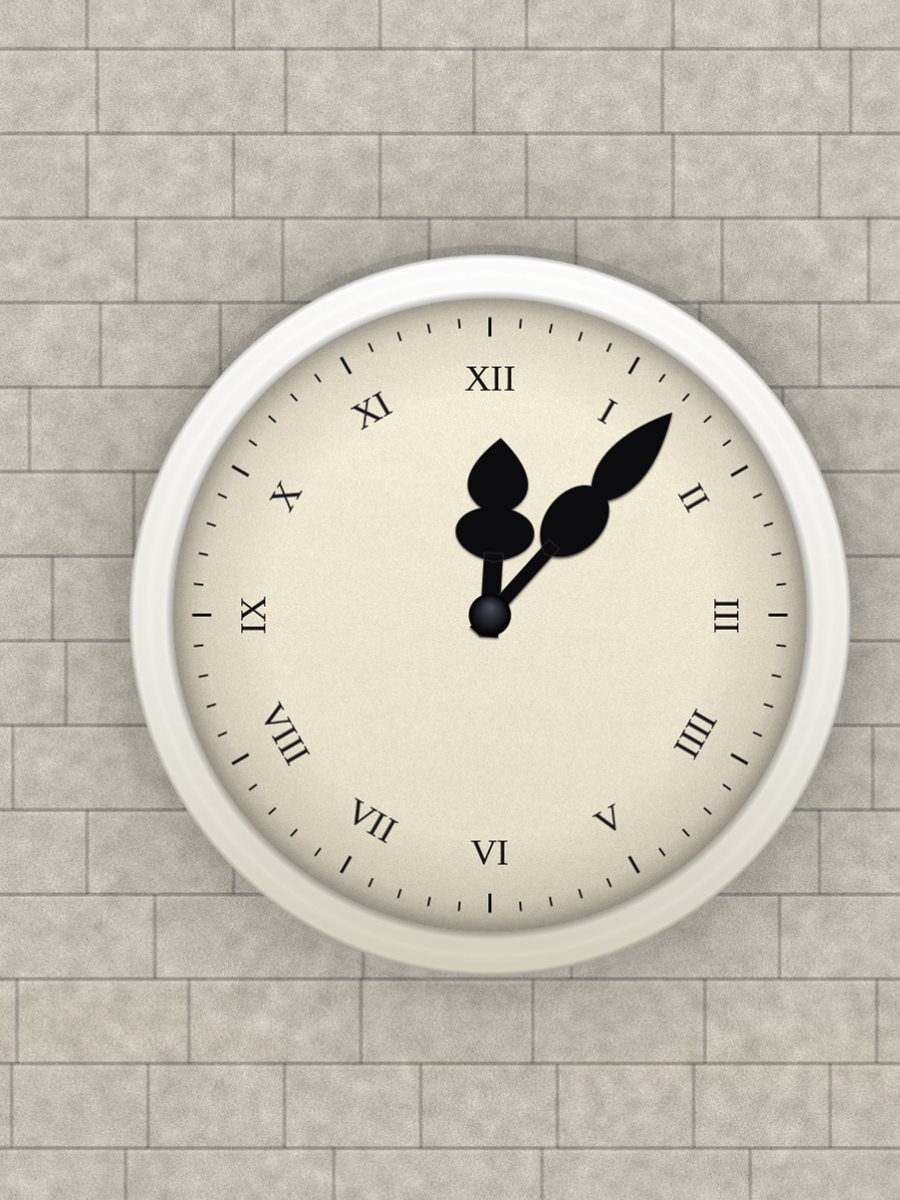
{"hour": 12, "minute": 7}
